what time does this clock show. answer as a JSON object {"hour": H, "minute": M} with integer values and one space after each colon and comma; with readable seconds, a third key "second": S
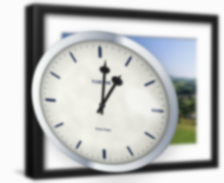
{"hour": 1, "minute": 1}
